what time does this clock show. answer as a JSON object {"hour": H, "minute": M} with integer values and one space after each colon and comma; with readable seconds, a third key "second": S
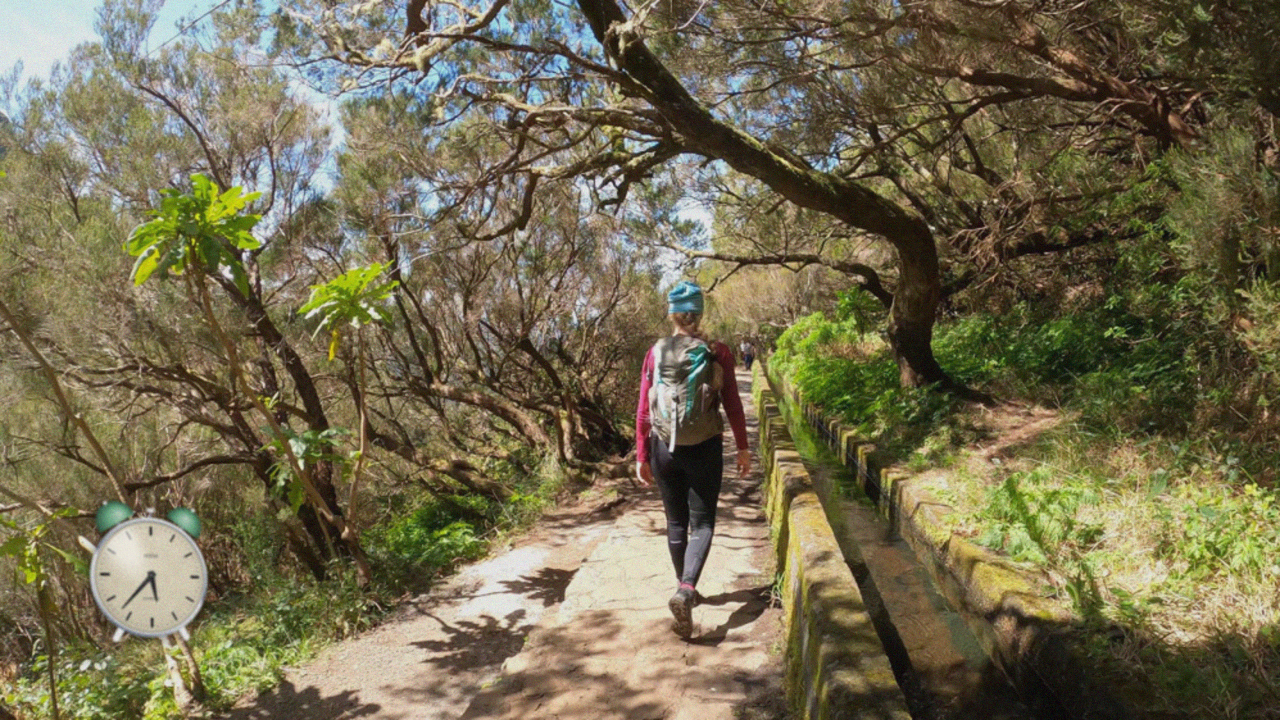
{"hour": 5, "minute": 37}
